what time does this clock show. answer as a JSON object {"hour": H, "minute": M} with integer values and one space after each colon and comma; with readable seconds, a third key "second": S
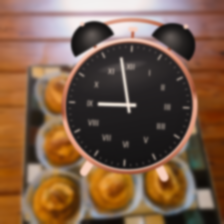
{"hour": 8, "minute": 58}
